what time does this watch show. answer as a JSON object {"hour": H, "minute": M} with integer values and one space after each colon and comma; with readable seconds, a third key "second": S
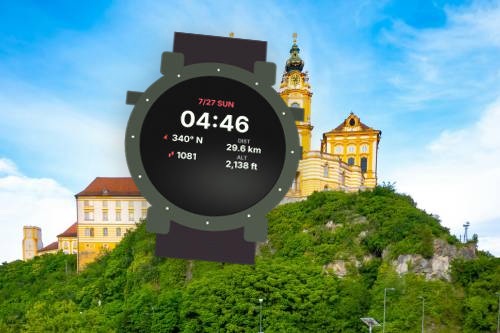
{"hour": 4, "minute": 46}
